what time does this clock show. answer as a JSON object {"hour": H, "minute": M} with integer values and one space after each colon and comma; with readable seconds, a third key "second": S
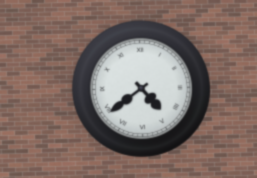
{"hour": 4, "minute": 39}
